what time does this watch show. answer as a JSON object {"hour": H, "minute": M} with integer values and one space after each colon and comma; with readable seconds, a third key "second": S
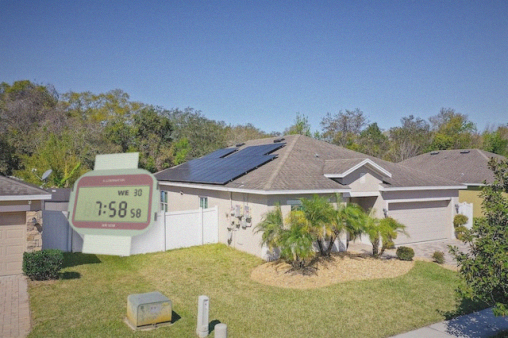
{"hour": 7, "minute": 58, "second": 58}
